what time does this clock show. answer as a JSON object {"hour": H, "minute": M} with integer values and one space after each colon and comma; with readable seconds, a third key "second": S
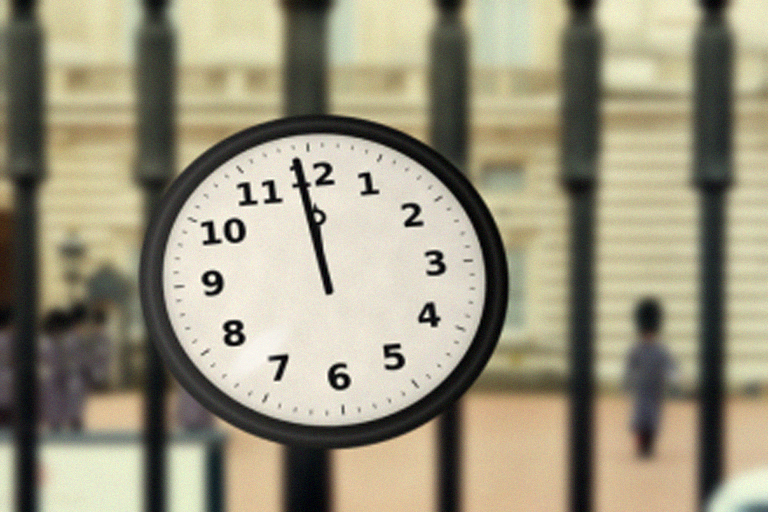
{"hour": 11, "minute": 59}
